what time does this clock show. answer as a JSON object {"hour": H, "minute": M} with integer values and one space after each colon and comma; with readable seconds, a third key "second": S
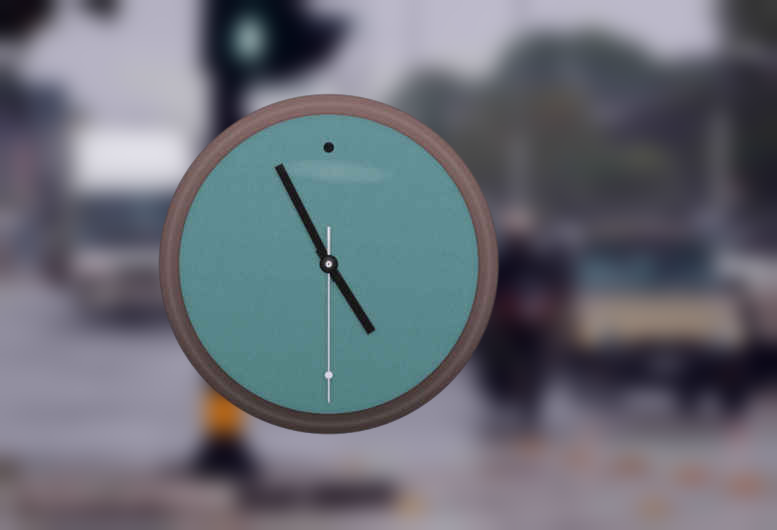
{"hour": 4, "minute": 55, "second": 30}
